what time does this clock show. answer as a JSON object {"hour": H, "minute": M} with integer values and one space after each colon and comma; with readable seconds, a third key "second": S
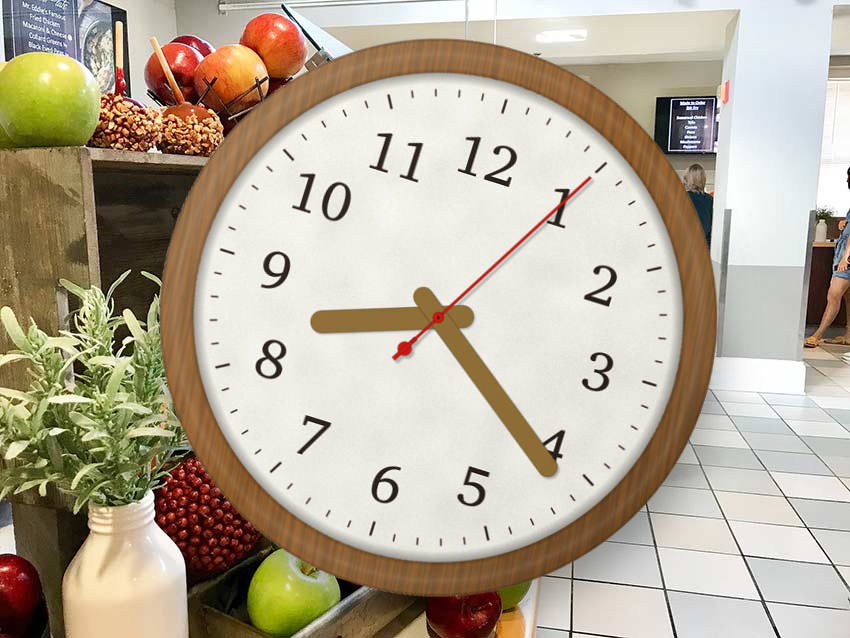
{"hour": 8, "minute": 21, "second": 5}
